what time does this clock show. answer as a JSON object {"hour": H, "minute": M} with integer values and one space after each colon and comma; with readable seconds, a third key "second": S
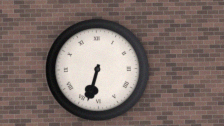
{"hour": 6, "minute": 33}
